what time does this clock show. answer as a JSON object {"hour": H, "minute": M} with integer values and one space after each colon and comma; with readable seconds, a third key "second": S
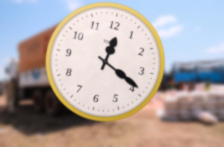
{"hour": 12, "minute": 19}
